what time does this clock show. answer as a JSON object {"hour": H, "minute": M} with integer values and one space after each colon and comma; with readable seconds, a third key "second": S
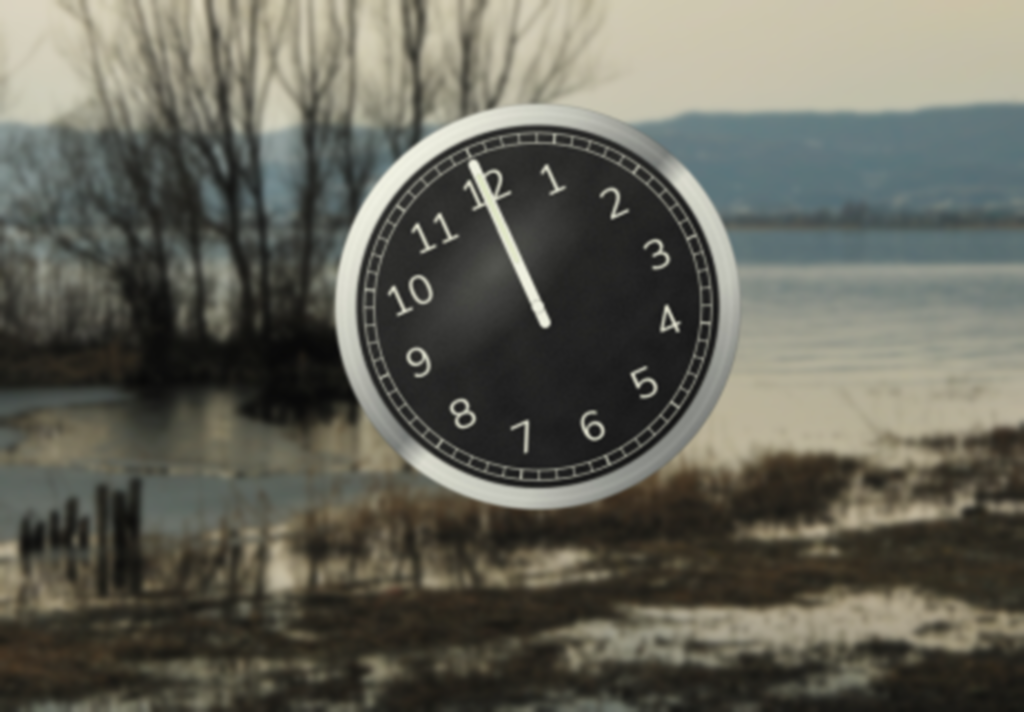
{"hour": 12, "minute": 0}
